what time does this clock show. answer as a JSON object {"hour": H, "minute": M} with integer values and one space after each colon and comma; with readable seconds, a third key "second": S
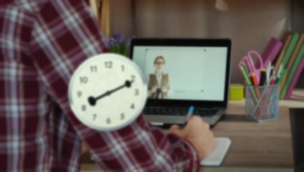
{"hour": 8, "minute": 11}
